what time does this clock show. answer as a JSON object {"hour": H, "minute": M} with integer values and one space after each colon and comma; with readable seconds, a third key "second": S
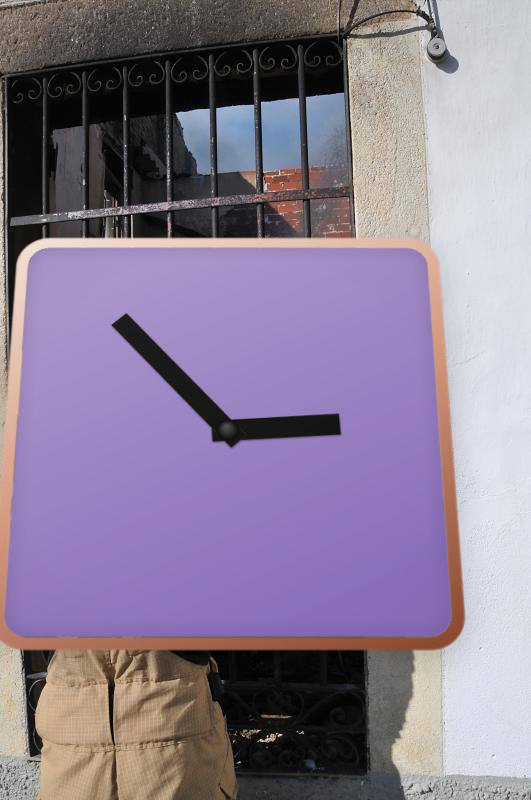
{"hour": 2, "minute": 53}
